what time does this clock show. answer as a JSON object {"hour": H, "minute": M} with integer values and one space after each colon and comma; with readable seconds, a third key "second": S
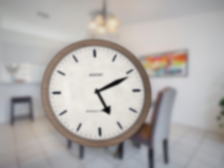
{"hour": 5, "minute": 11}
